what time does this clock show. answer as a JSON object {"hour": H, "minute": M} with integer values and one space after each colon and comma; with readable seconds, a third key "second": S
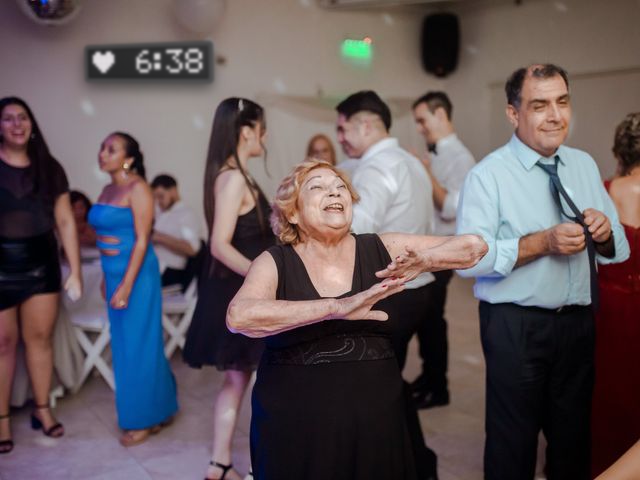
{"hour": 6, "minute": 38}
